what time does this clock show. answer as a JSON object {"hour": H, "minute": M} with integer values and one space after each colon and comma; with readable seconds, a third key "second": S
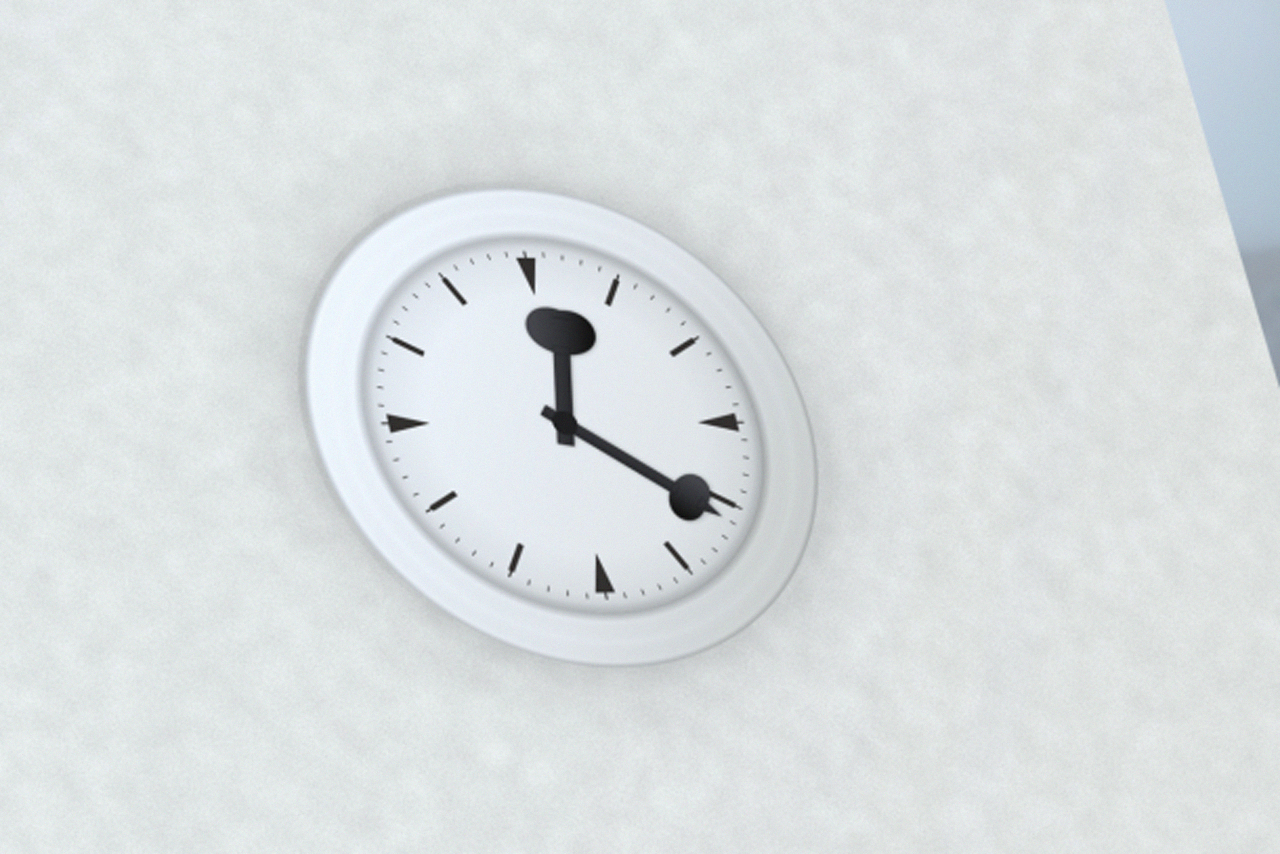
{"hour": 12, "minute": 21}
